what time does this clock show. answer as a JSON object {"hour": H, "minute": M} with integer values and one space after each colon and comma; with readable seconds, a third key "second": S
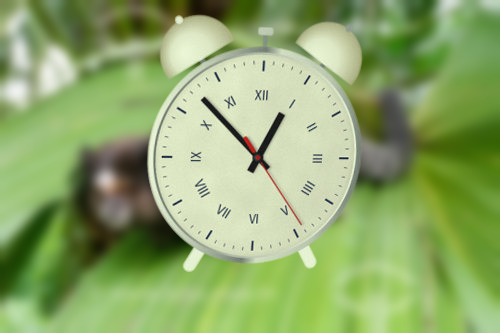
{"hour": 12, "minute": 52, "second": 24}
